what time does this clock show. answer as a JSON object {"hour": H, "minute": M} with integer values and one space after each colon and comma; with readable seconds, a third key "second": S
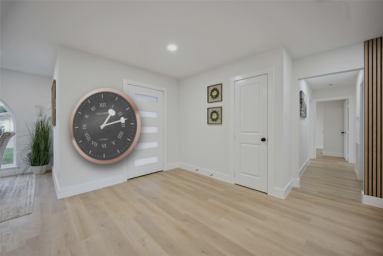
{"hour": 1, "minute": 13}
